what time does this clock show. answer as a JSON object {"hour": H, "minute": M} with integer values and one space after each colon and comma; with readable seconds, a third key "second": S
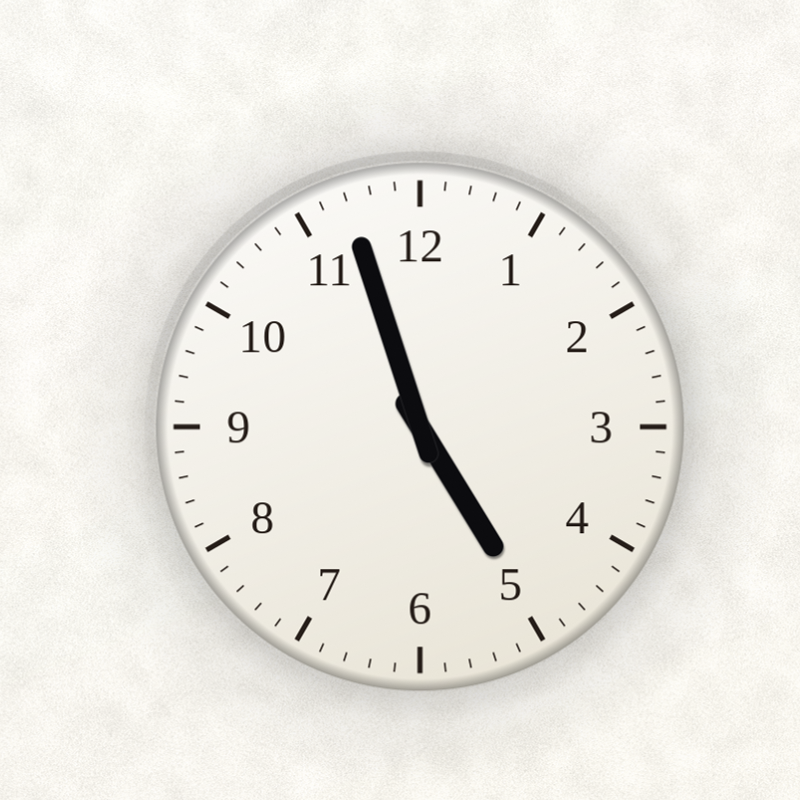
{"hour": 4, "minute": 57}
